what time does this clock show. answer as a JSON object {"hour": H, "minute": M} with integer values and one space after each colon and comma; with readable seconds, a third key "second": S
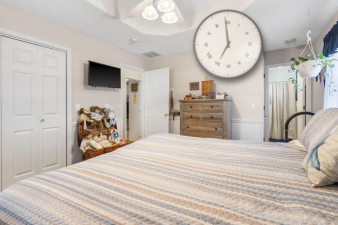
{"hour": 6, "minute": 59}
